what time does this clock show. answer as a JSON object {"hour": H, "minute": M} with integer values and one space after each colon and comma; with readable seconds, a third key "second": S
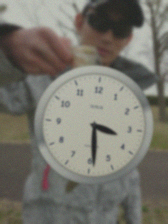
{"hour": 3, "minute": 29}
